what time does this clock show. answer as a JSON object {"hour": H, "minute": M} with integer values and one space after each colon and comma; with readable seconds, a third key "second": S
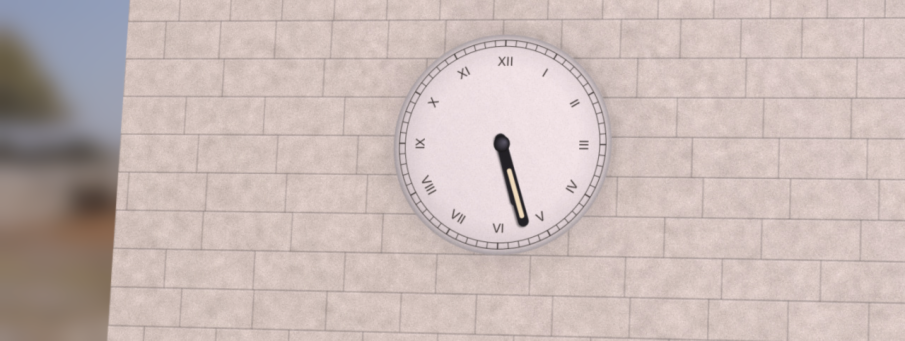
{"hour": 5, "minute": 27}
